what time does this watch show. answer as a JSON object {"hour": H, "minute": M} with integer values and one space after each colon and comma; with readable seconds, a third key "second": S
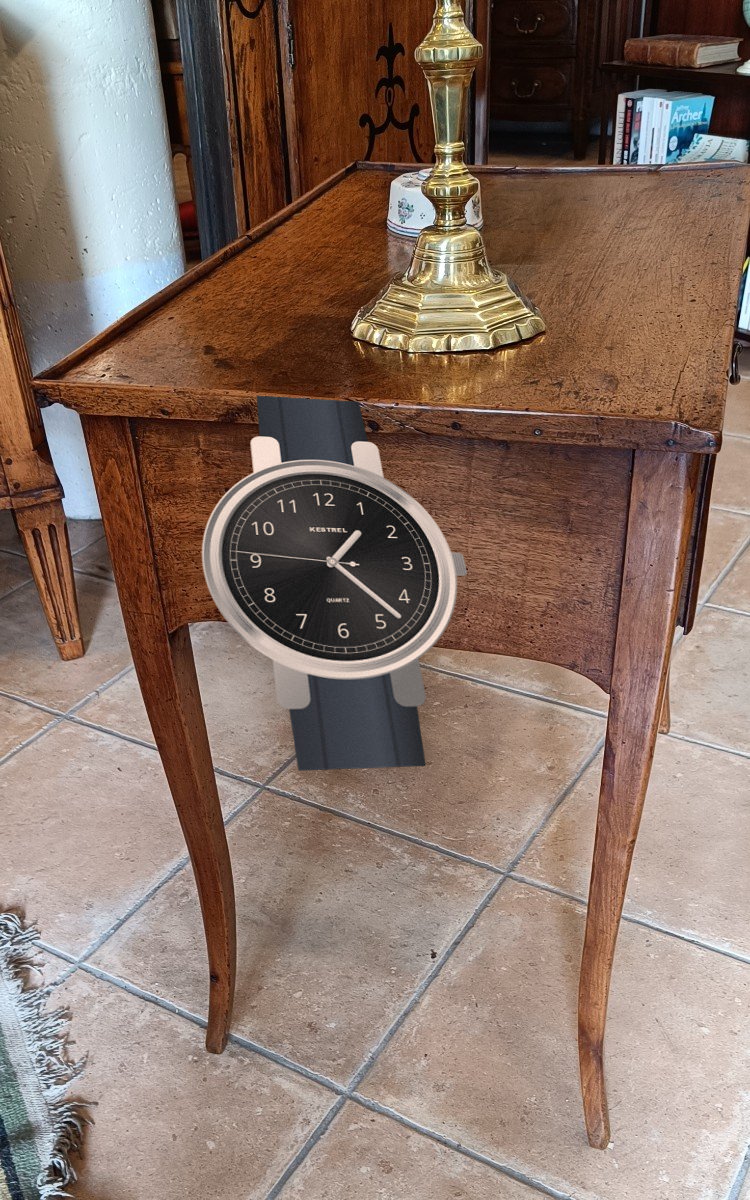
{"hour": 1, "minute": 22, "second": 46}
